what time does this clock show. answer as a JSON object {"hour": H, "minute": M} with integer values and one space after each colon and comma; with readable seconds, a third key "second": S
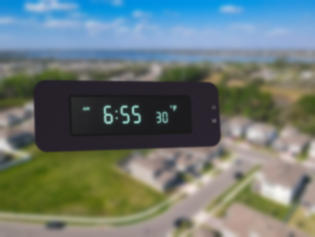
{"hour": 6, "minute": 55}
